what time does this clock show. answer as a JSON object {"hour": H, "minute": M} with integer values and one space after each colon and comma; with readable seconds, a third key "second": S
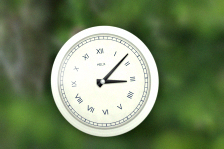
{"hour": 3, "minute": 8}
